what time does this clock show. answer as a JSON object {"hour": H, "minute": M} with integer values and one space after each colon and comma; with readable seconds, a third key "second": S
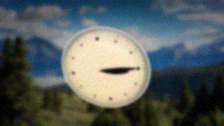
{"hour": 3, "minute": 15}
